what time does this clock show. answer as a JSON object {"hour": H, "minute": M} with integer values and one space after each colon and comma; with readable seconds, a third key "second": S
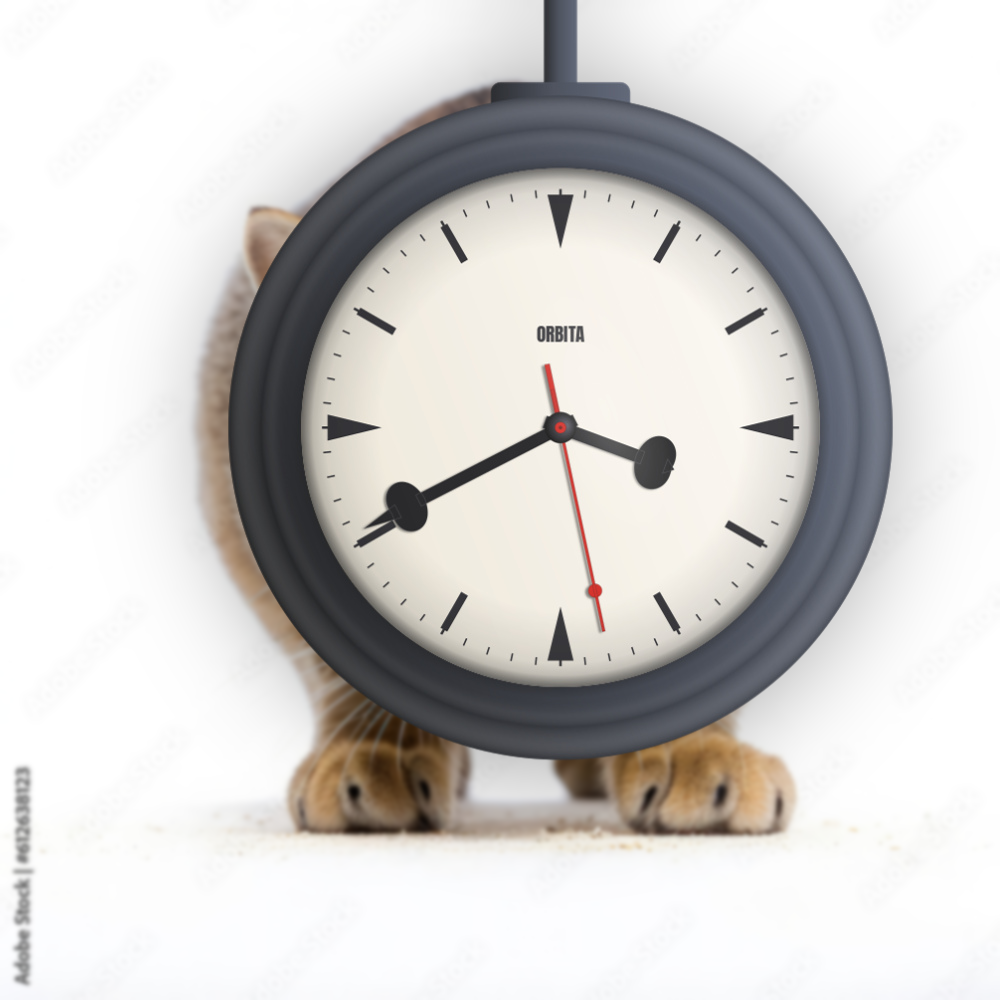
{"hour": 3, "minute": 40, "second": 28}
